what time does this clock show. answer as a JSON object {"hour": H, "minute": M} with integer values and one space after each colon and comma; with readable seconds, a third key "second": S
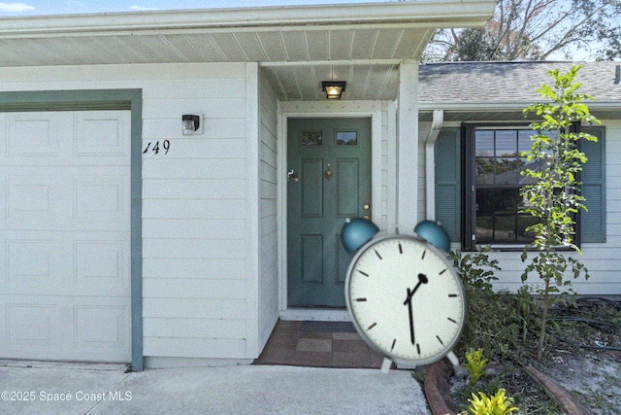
{"hour": 1, "minute": 31}
